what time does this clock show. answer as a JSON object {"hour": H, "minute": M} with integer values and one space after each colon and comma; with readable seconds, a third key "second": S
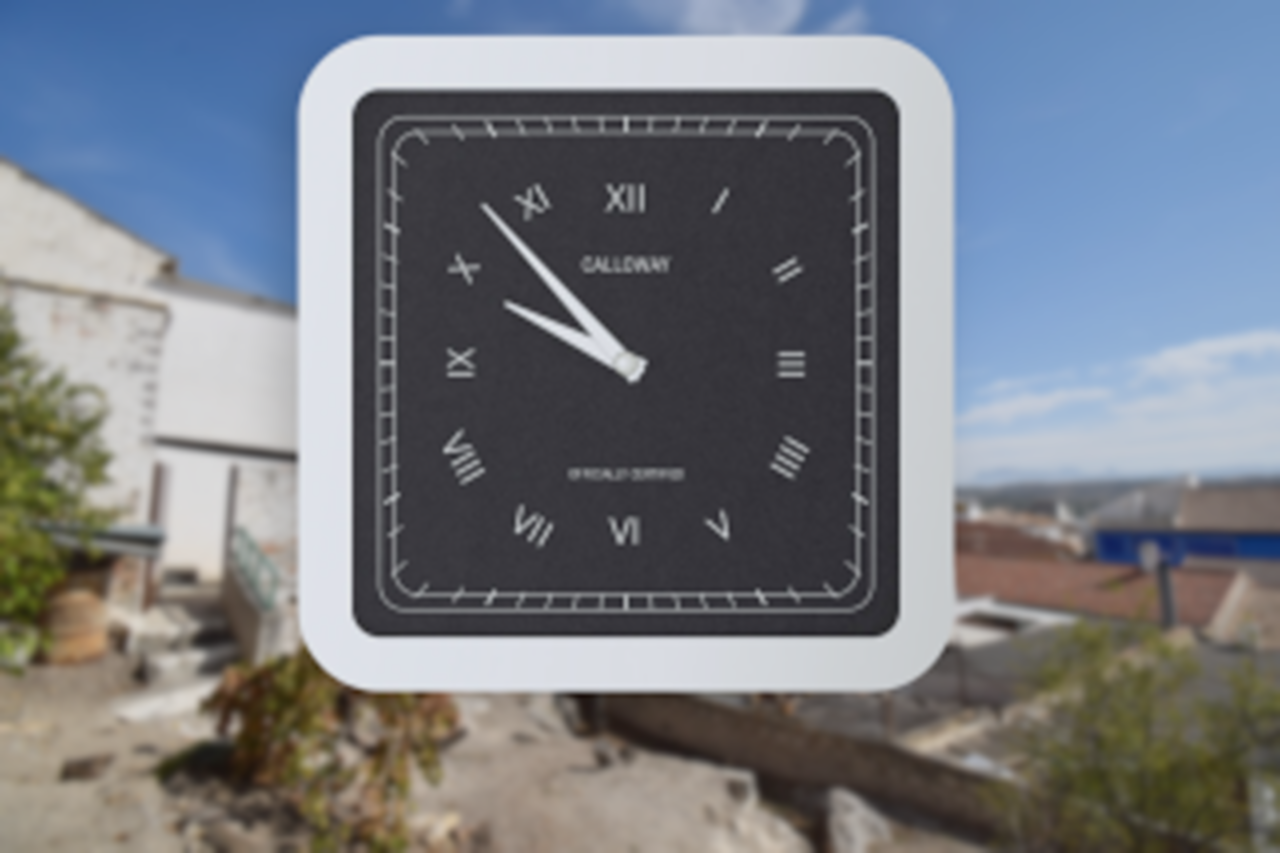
{"hour": 9, "minute": 53}
